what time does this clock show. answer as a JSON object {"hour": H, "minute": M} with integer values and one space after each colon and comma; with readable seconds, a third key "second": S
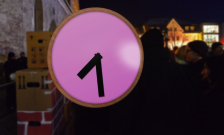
{"hour": 7, "minute": 29}
